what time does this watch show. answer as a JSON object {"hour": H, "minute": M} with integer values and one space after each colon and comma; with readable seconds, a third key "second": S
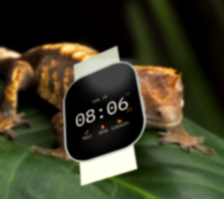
{"hour": 8, "minute": 6}
